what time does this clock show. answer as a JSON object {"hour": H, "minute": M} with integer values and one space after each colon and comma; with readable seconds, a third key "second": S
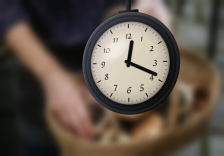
{"hour": 12, "minute": 19}
